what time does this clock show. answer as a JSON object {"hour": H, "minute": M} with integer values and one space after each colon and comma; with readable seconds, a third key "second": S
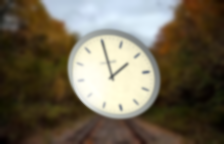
{"hour": 2, "minute": 0}
